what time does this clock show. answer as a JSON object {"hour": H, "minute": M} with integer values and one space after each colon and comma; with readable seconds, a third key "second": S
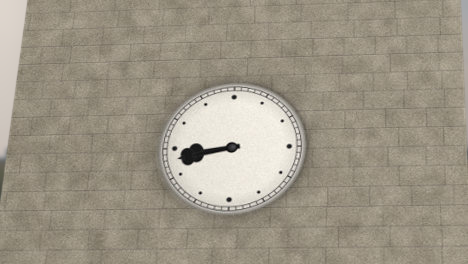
{"hour": 8, "minute": 43}
